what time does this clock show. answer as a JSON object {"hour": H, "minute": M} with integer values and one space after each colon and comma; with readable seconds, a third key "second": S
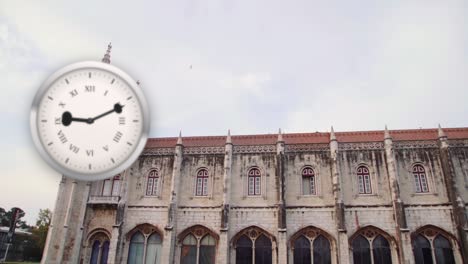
{"hour": 9, "minute": 11}
